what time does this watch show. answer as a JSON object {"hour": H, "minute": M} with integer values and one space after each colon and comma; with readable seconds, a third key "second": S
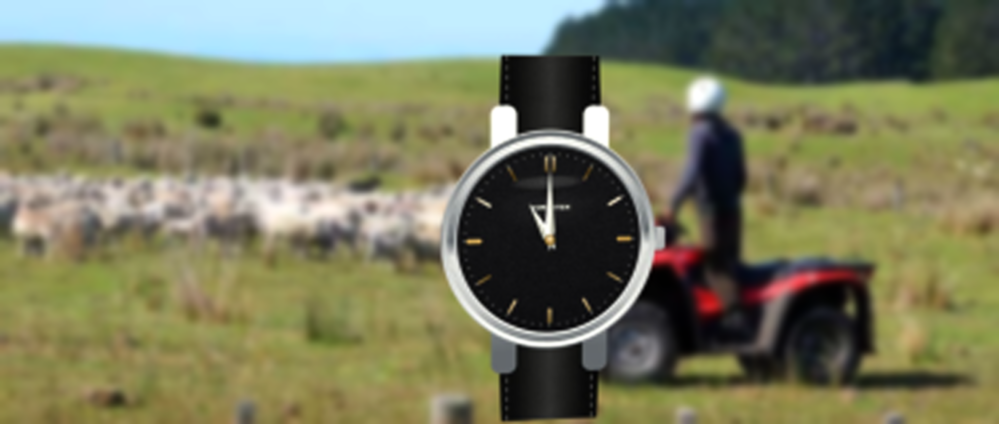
{"hour": 11, "minute": 0}
